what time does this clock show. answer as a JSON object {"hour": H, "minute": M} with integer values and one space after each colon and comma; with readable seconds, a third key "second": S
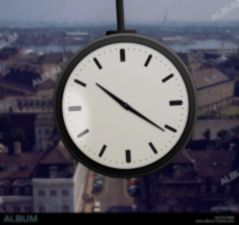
{"hour": 10, "minute": 21}
